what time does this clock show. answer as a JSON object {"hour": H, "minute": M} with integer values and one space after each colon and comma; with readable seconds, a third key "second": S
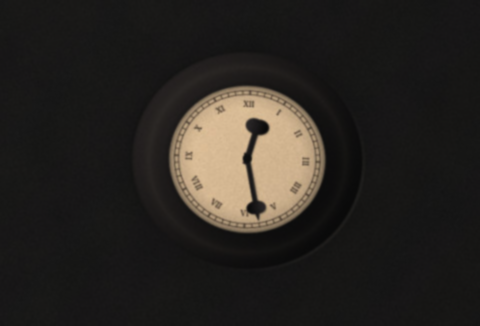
{"hour": 12, "minute": 28}
